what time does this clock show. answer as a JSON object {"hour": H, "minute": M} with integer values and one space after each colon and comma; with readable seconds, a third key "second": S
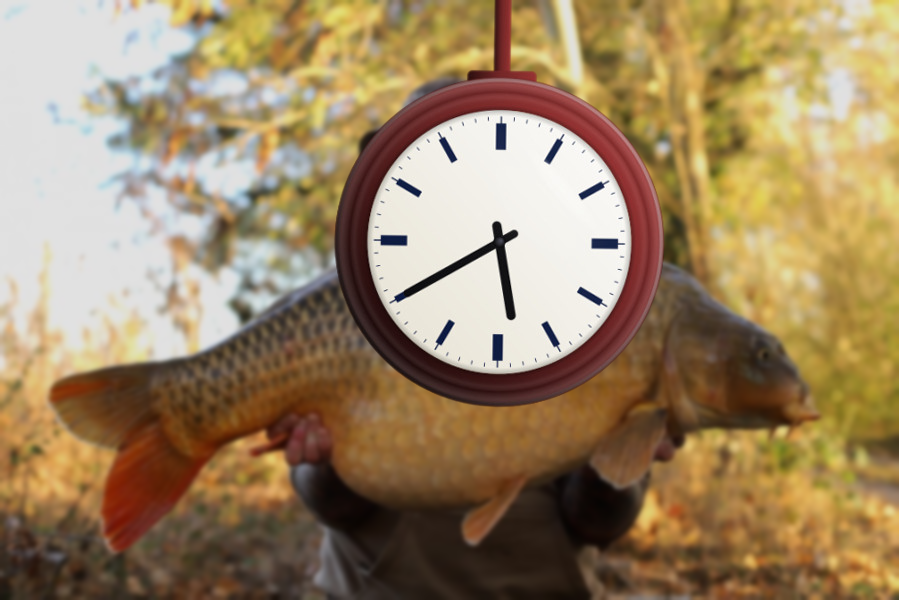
{"hour": 5, "minute": 40}
